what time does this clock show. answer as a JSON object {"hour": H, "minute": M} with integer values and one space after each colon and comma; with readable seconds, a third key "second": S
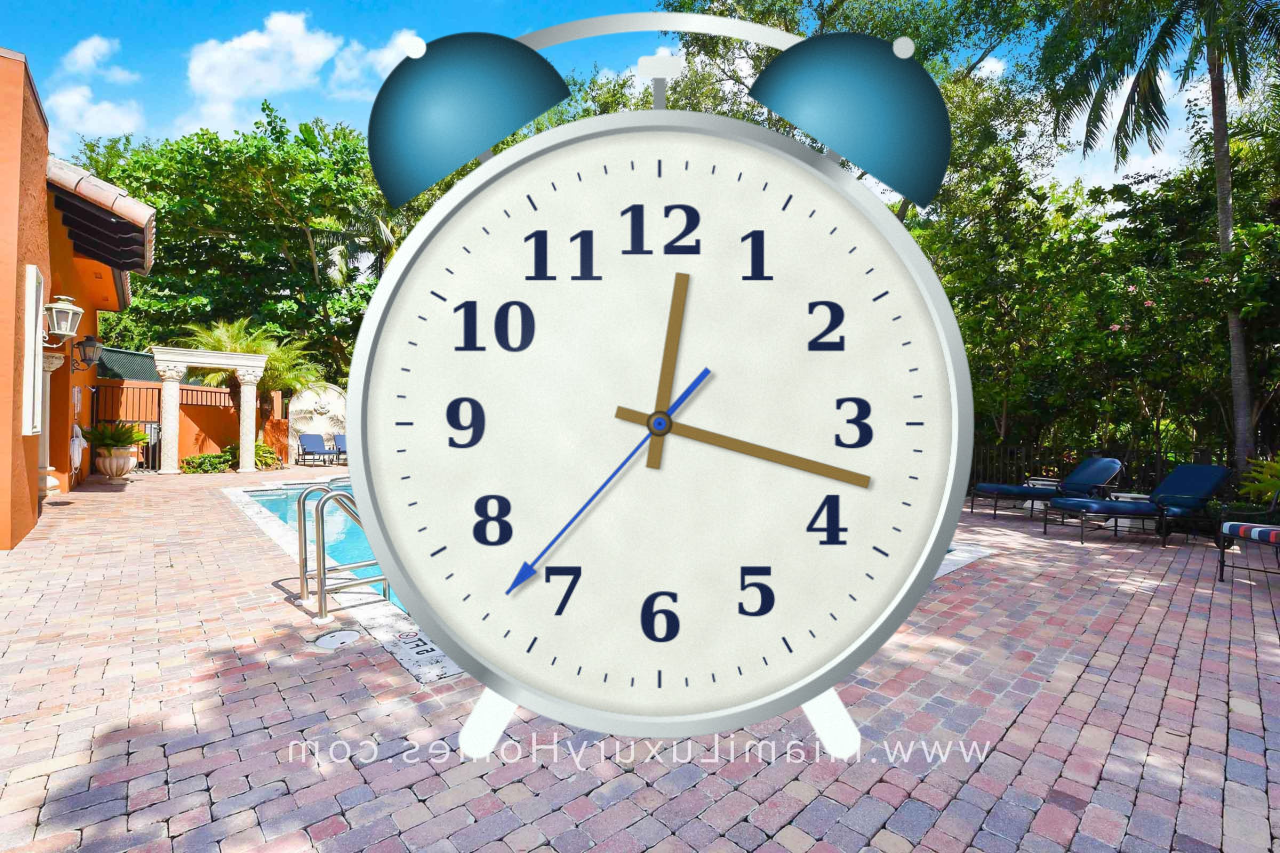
{"hour": 12, "minute": 17, "second": 37}
